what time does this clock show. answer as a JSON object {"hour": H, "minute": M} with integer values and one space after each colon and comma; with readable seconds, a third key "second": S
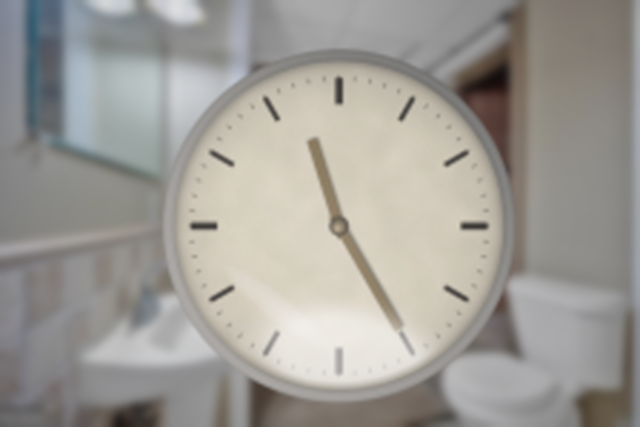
{"hour": 11, "minute": 25}
